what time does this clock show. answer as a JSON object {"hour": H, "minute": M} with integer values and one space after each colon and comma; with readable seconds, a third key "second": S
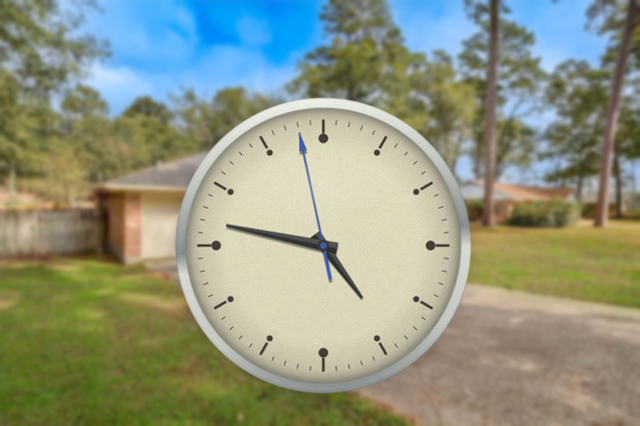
{"hour": 4, "minute": 46, "second": 58}
